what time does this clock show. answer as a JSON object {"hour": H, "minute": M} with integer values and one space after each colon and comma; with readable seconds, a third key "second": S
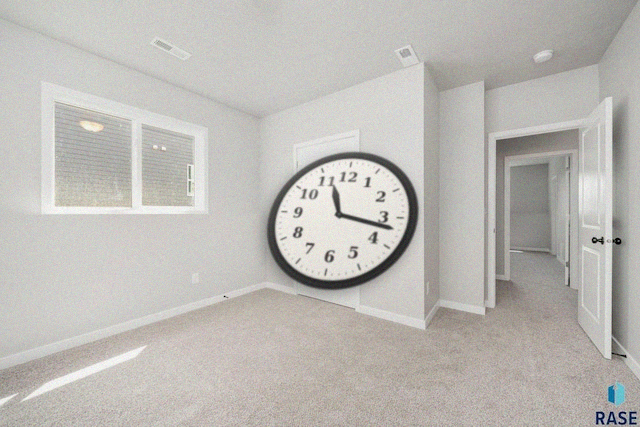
{"hour": 11, "minute": 17}
